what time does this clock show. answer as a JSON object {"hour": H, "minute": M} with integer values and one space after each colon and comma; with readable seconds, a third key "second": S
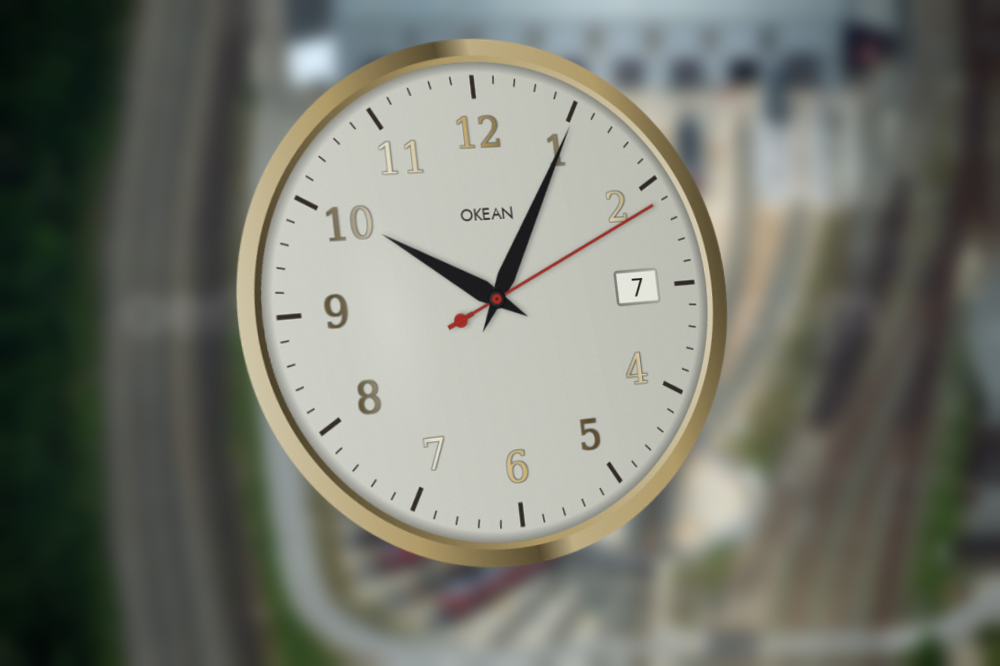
{"hour": 10, "minute": 5, "second": 11}
